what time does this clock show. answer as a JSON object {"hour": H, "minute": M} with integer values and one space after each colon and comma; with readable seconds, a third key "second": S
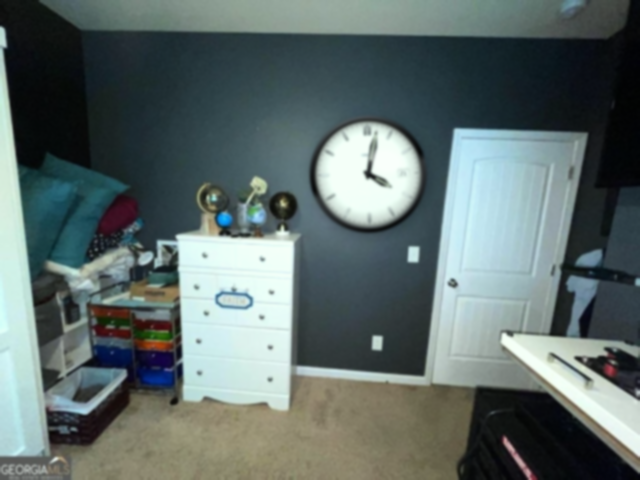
{"hour": 4, "minute": 2}
